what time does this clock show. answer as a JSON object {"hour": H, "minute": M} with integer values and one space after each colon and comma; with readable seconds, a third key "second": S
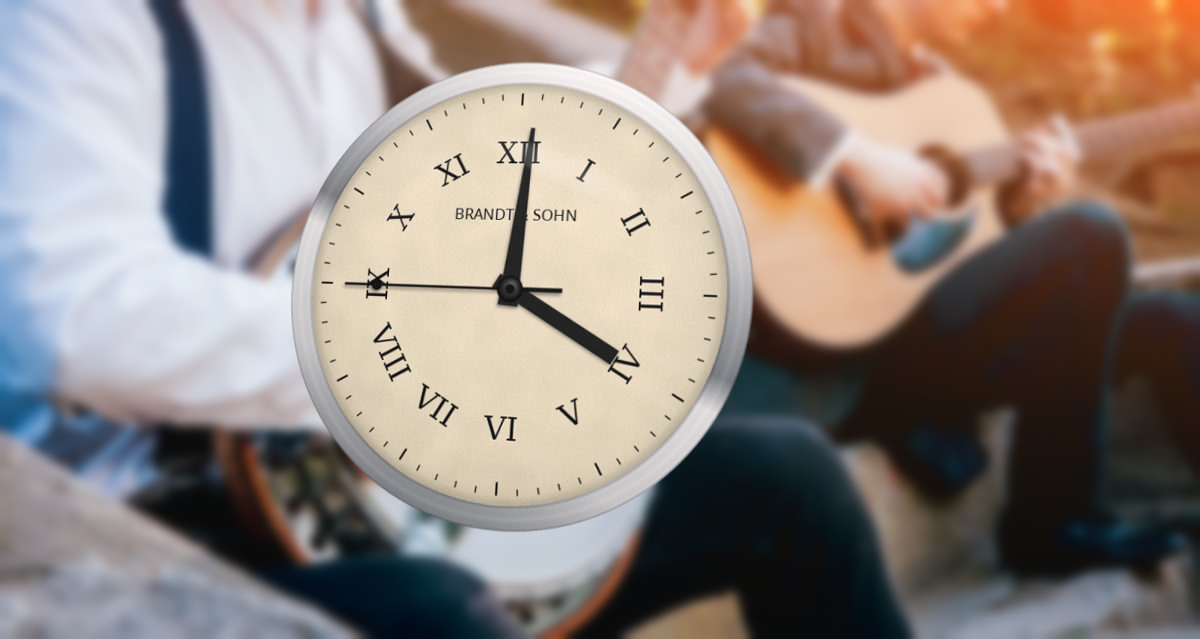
{"hour": 4, "minute": 0, "second": 45}
